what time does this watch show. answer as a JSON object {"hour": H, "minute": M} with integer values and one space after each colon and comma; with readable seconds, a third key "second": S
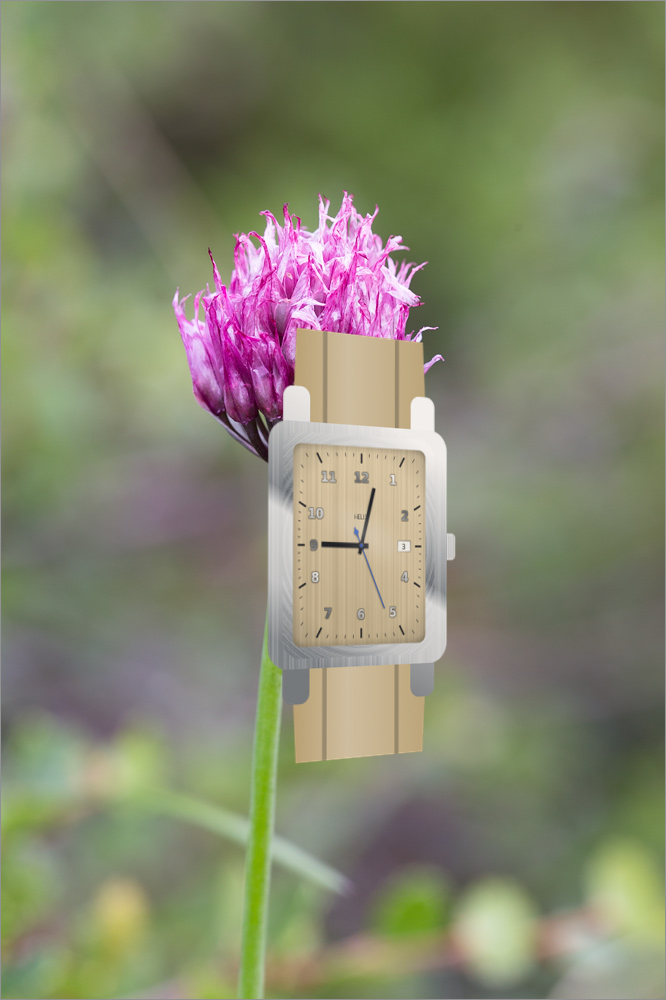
{"hour": 9, "minute": 2, "second": 26}
